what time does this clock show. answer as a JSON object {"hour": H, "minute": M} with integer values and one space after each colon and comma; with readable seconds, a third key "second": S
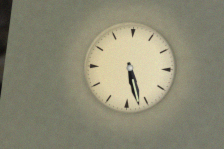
{"hour": 5, "minute": 27}
